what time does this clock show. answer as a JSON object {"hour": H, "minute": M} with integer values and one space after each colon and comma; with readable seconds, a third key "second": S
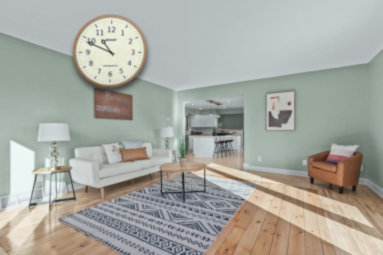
{"hour": 10, "minute": 49}
